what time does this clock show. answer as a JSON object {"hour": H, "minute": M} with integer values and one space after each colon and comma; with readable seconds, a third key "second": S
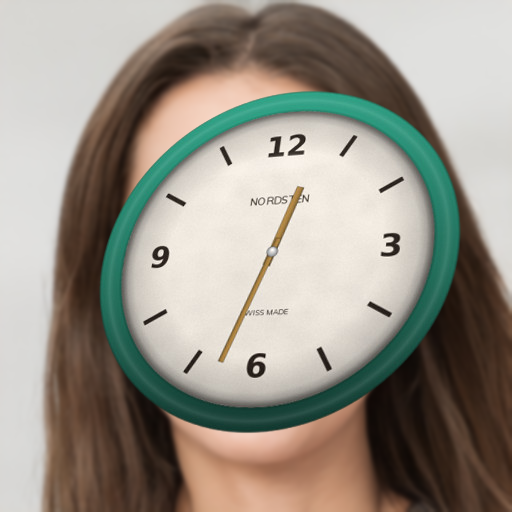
{"hour": 12, "minute": 33}
